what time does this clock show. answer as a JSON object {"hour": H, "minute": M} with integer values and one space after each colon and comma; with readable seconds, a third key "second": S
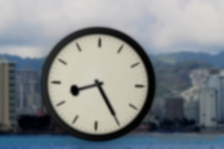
{"hour": 8, "minute": 25}
